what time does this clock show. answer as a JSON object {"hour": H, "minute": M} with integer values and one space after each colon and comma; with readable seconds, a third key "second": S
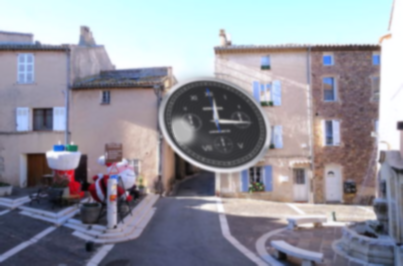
{"hour": 12, "minute": 16}
